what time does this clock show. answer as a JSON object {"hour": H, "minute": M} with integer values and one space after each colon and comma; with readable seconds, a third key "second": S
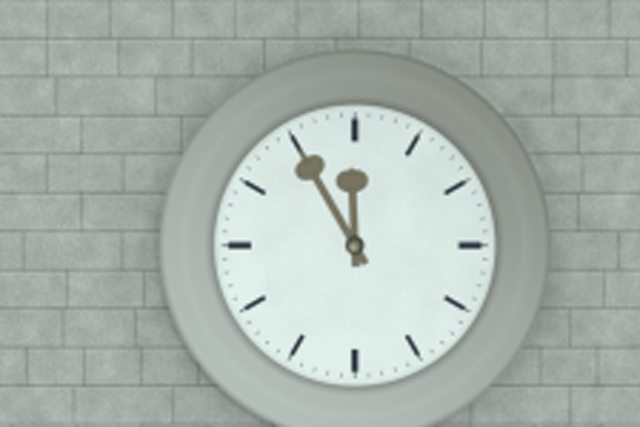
{"hour": 11, "minute": 55}
